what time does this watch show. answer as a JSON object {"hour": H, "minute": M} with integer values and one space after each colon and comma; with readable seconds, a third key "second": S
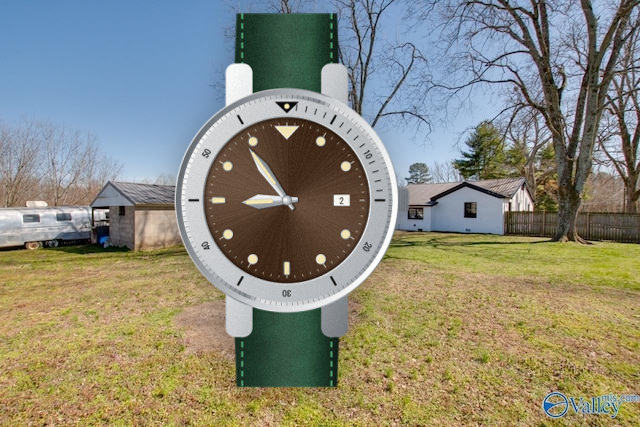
{"hour": 8, "minute": 54}
